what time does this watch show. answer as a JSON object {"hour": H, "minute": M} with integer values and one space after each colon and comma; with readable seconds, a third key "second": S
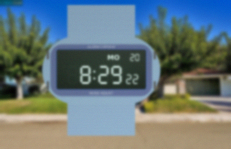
{"hour": 8, "minute": 29}
